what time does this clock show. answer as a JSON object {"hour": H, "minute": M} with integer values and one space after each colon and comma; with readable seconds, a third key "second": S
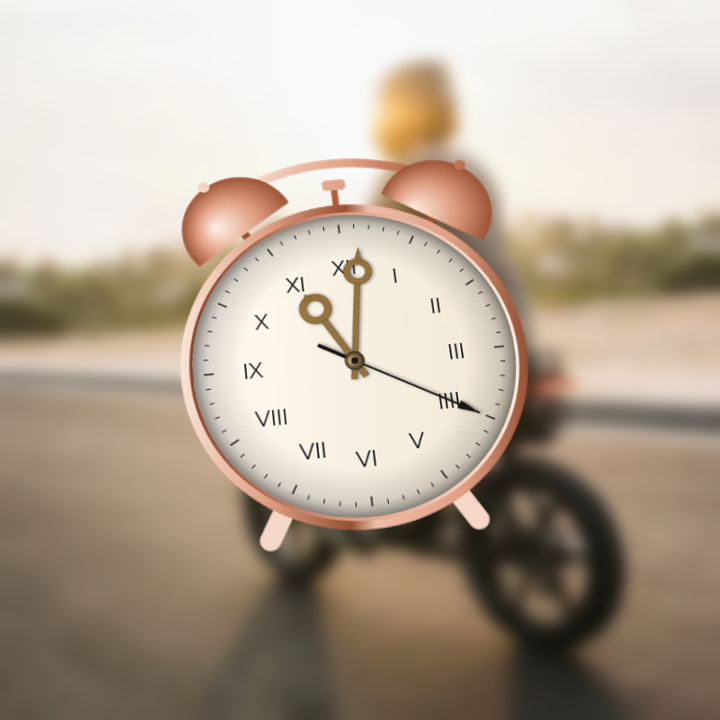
{"hour": 11, "minute": 1, "second": 20}
